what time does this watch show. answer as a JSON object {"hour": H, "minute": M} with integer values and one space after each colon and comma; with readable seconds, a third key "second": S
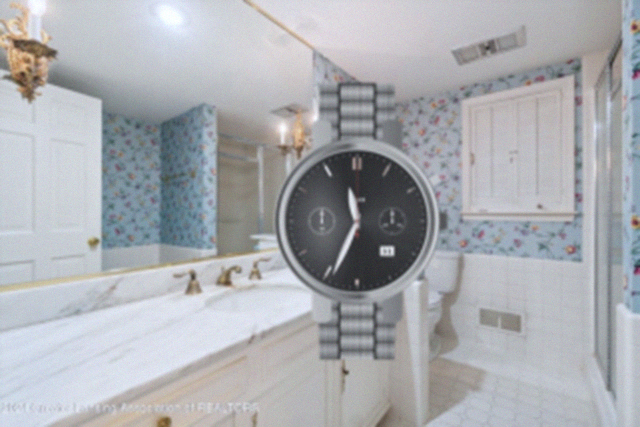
{"hour": 11, "minute": 34}
